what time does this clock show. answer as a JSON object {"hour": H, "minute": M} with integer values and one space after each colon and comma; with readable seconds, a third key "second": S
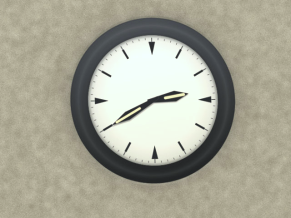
{"hour": 2, "minute": 40}
